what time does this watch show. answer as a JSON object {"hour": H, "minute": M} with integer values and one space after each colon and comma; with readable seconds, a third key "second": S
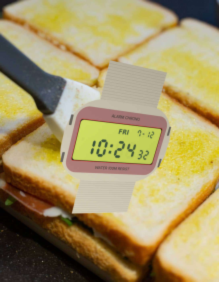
{"hour": 10, "minute": 24, "second": 32}
